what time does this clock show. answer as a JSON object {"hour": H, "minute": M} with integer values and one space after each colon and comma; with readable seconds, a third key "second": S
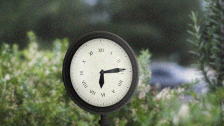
{"hour": 6, "minute": 14}
